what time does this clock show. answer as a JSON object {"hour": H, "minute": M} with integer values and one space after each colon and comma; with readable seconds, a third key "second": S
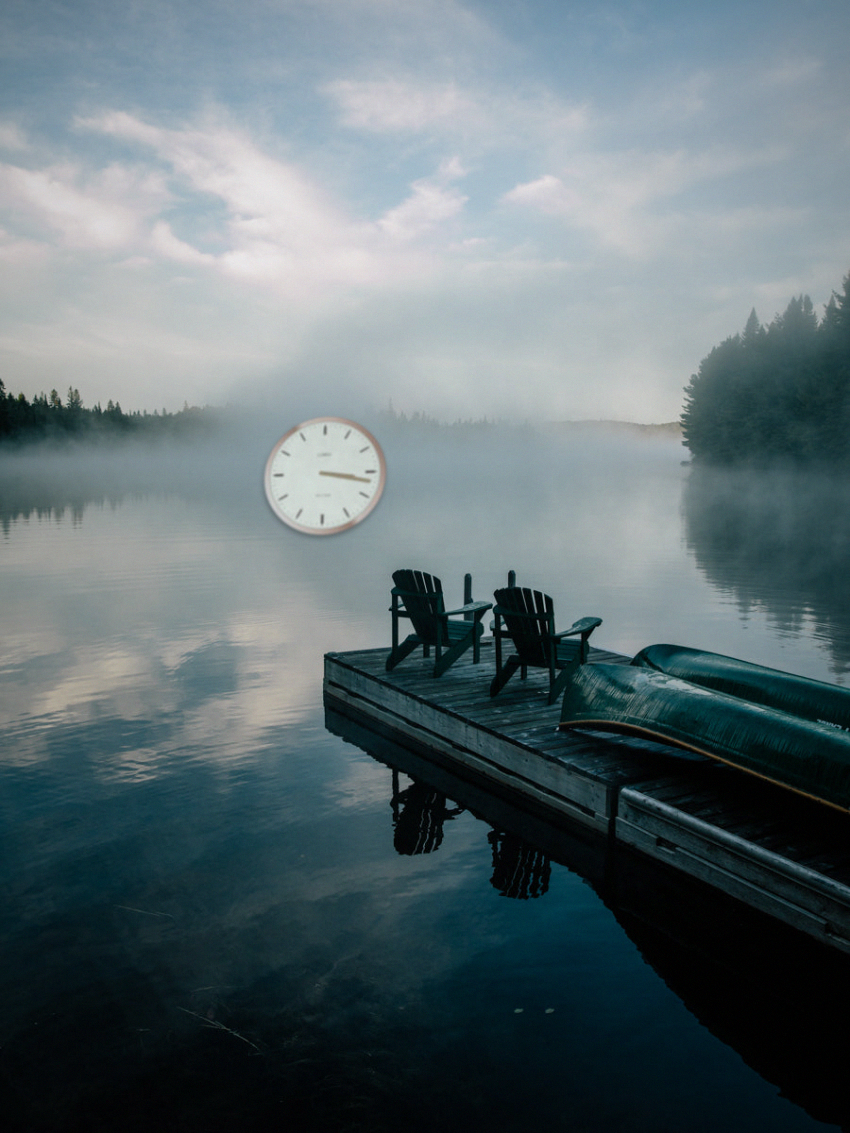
{"hour": 3, "minute": 17}
